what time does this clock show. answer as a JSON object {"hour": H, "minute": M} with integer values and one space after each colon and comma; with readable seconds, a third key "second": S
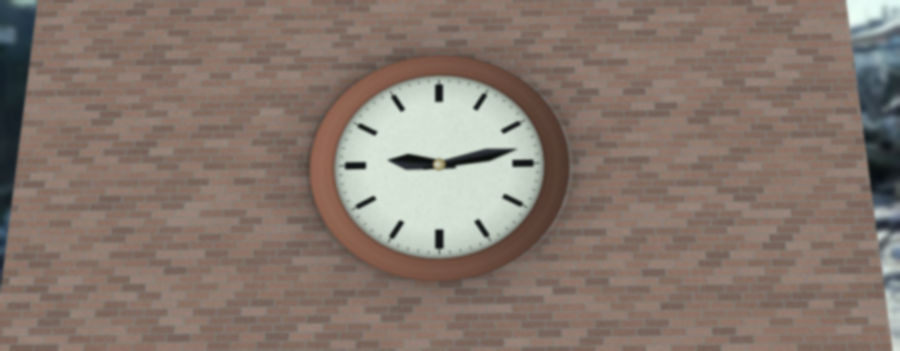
{"hour": 9, "minute": 13}
